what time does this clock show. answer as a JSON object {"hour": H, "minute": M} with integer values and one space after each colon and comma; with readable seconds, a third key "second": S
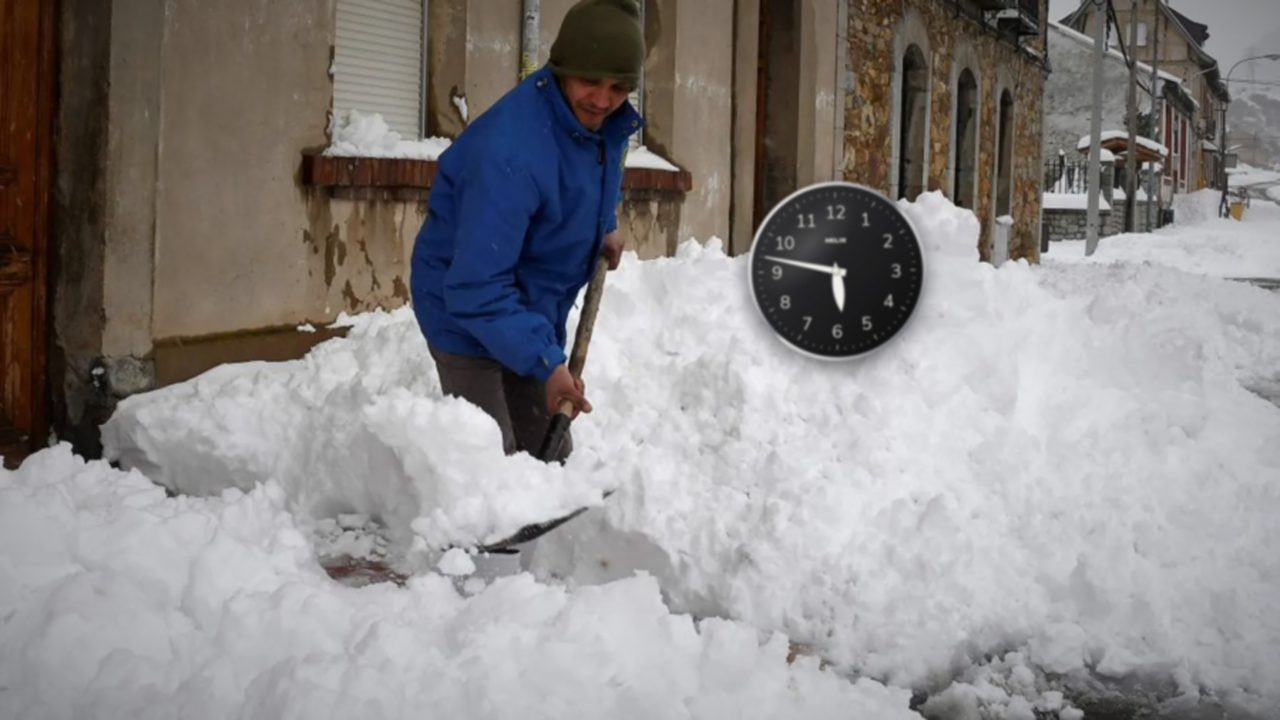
{"hour": 5, "minute": 47}
